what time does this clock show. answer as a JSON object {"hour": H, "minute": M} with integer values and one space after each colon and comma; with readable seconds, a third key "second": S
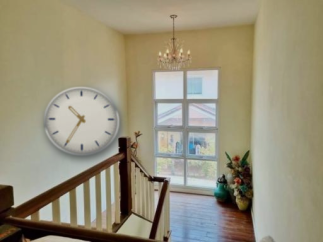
{"hour": 10, "minute": 35}
